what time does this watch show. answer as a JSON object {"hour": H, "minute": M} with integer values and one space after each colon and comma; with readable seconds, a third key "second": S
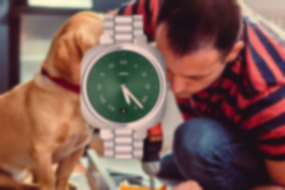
{"hour": 5, "minute": 23}
